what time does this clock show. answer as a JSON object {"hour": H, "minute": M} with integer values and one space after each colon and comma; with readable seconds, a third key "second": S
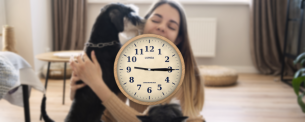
{"hour": 9, "minute": 15}
